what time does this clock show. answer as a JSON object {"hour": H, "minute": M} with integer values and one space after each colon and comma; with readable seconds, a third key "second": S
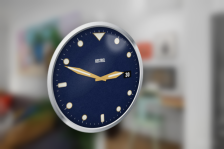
{"hour": 2, "minute": 49}
